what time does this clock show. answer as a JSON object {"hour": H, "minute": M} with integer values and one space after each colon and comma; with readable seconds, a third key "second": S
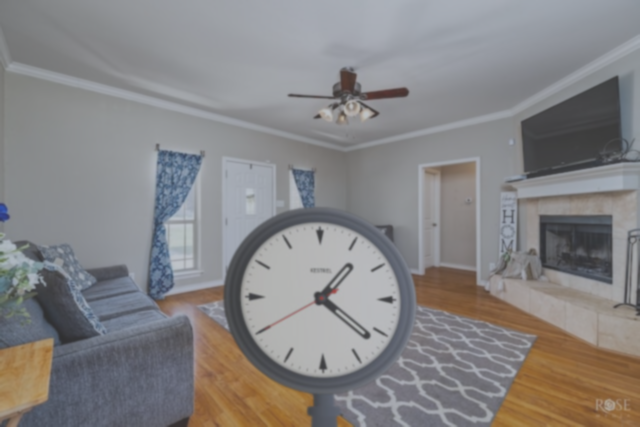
{"hour": 1, "minute": 21, "second": 40}
